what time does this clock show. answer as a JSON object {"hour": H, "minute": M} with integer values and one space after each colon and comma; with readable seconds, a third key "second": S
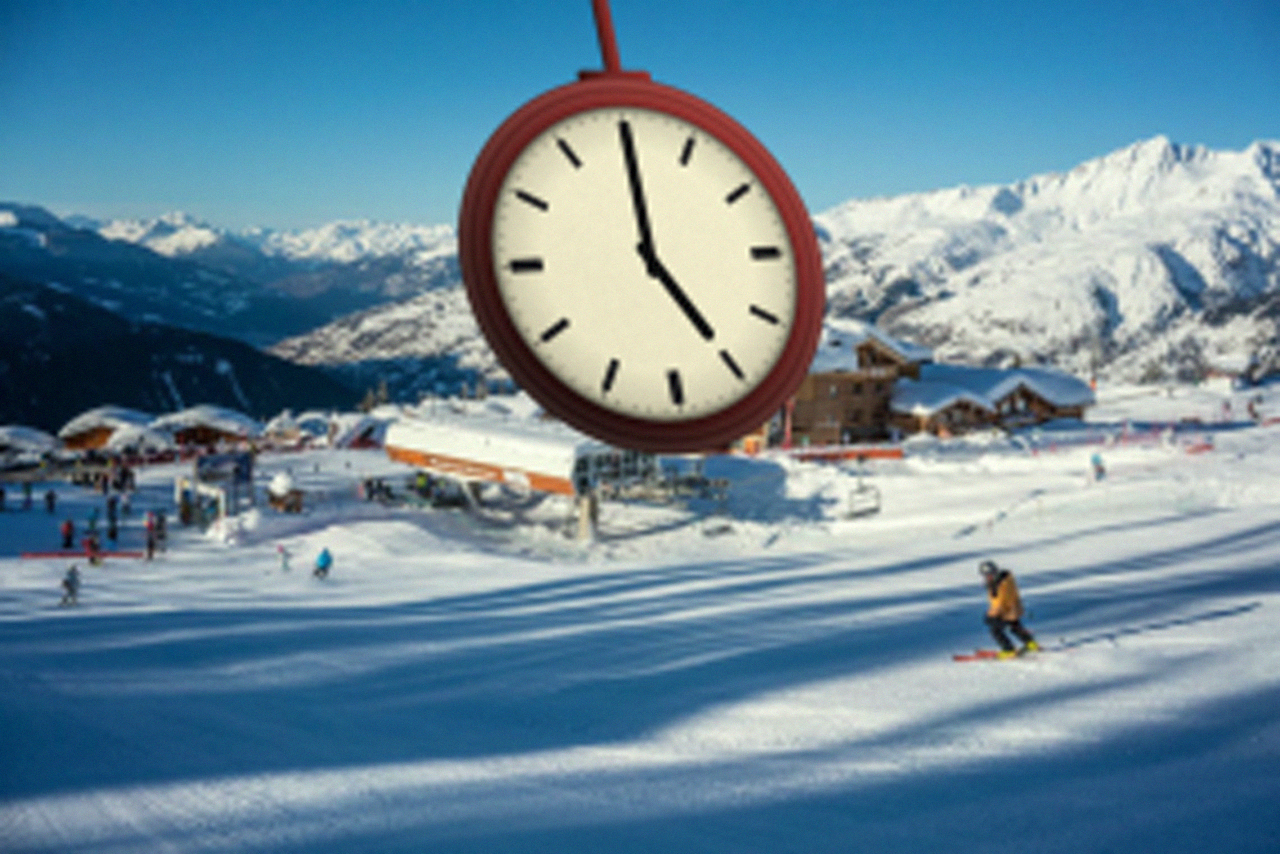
{"hour": 5, "minute": 0}
